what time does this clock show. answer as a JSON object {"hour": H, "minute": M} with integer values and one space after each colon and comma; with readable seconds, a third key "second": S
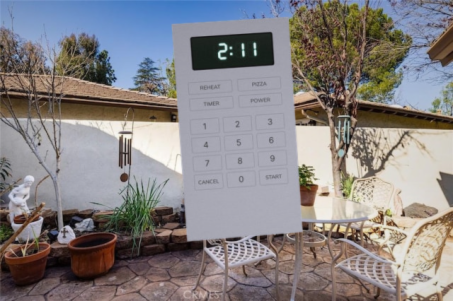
{"hour": 2, "minute": 11}
